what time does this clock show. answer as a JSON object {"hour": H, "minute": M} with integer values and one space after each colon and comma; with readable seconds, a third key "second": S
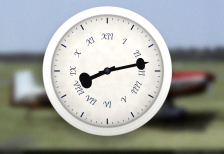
{"hour": 8, "minute": 13}
